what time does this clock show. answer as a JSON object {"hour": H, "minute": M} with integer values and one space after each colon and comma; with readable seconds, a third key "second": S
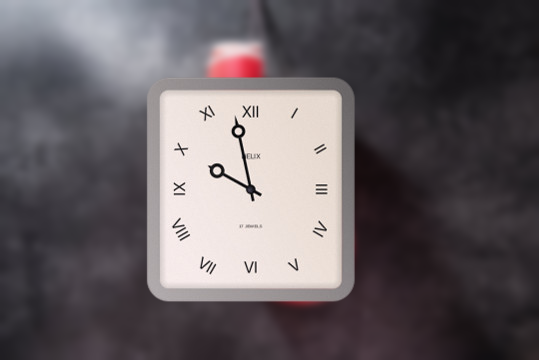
{"hour": 9, "minute": 58}
